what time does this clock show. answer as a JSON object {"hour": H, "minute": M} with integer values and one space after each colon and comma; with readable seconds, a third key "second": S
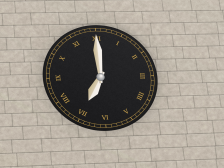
{"hour": 7, "minute": 0}
